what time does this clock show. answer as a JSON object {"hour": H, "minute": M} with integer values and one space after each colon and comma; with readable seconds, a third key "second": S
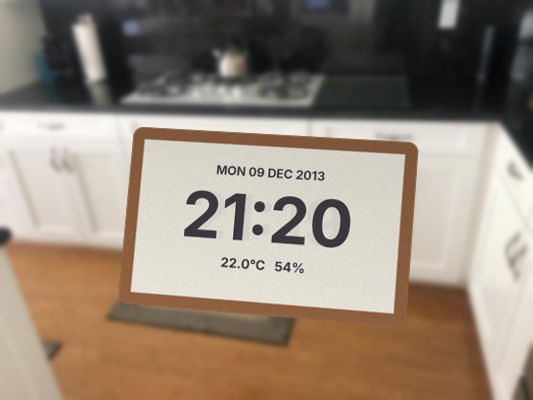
{"hour": 21, "minute": 20}
